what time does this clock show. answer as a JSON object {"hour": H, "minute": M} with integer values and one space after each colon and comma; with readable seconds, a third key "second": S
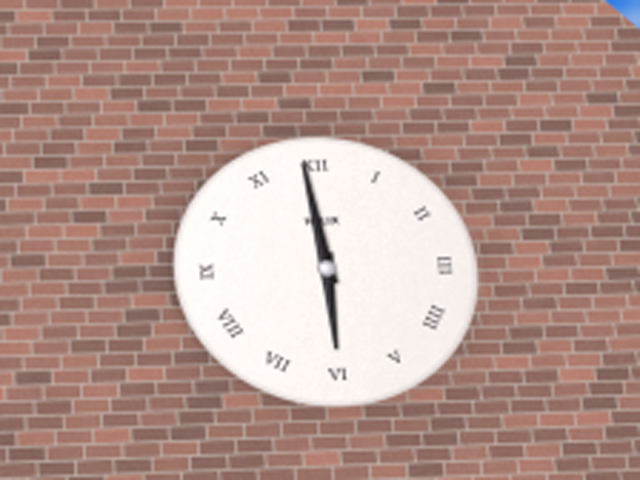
{"hour": 5, "minute": 59}
